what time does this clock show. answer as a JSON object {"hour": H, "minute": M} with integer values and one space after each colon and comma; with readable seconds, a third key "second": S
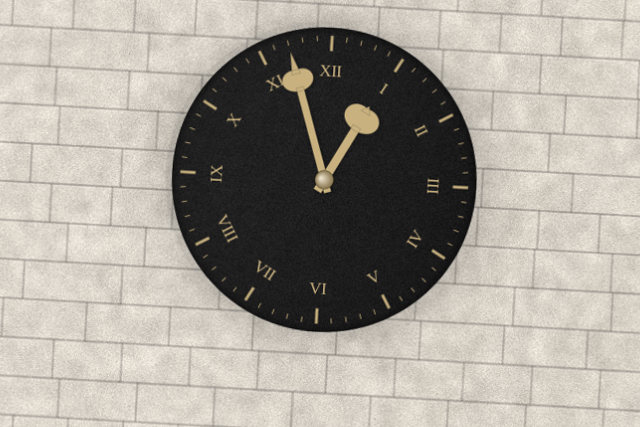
{"hour": 12, "minute": 57}
